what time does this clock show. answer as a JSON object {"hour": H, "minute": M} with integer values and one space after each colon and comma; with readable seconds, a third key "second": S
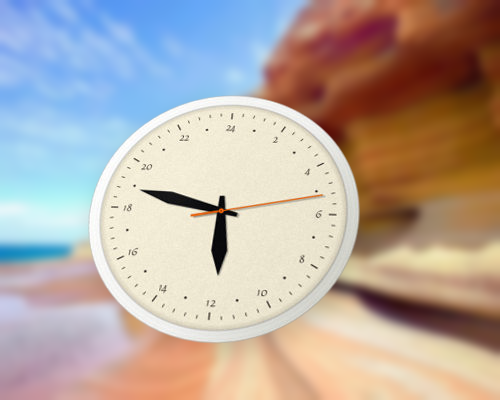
{"hour": 11, "minute": 47, "second": 13}
